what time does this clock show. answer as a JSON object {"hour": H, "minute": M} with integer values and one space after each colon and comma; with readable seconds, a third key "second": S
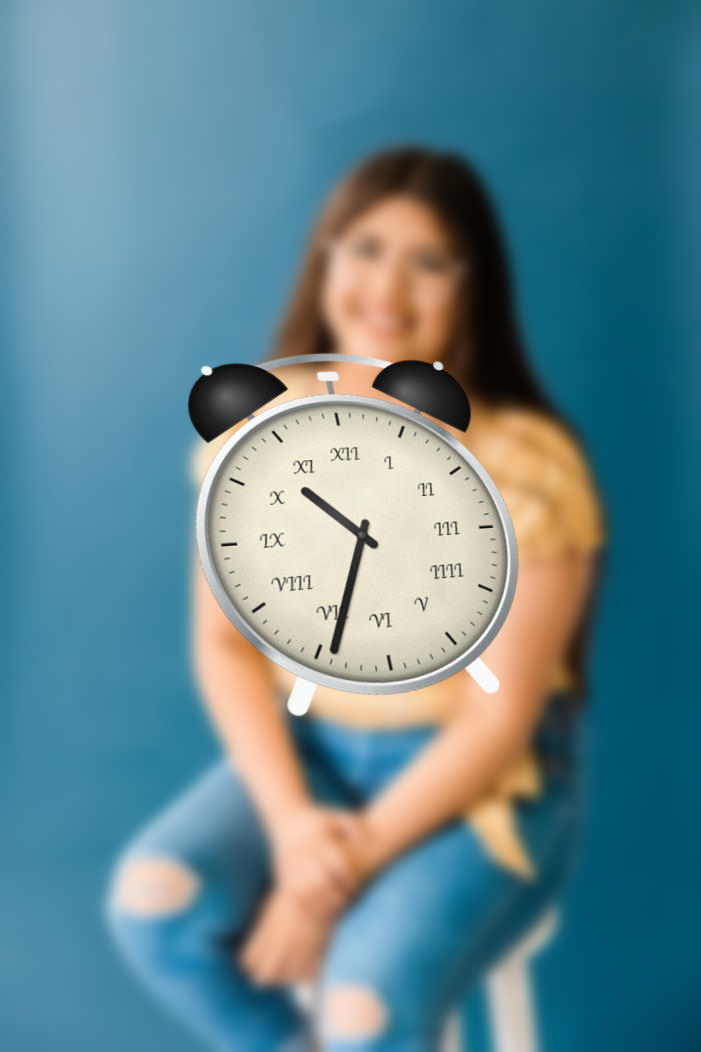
{"hour": 10, "minute": 34}
